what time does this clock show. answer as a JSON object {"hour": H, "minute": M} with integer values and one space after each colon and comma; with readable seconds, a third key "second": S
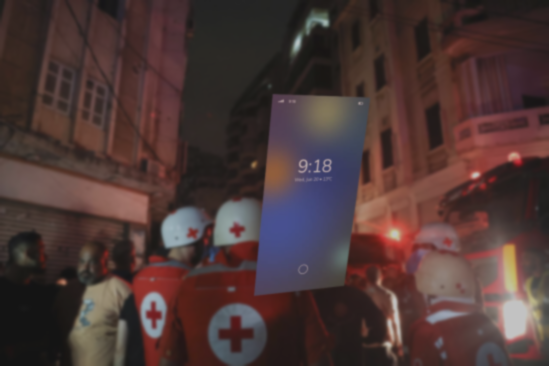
{"hour": 9, "minute": 18}
